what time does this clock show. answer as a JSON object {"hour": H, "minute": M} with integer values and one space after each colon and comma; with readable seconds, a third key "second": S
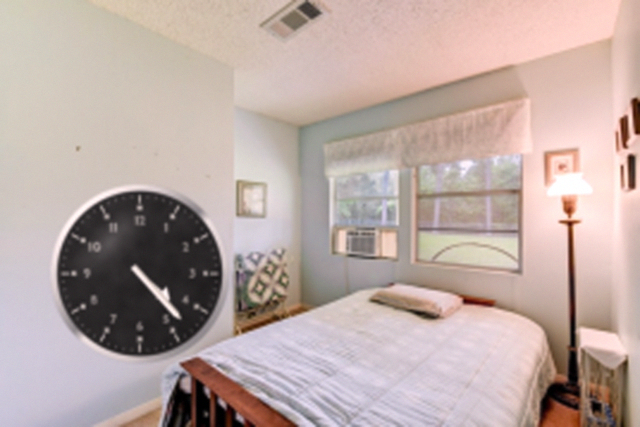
{"hour": 4, "minute": 23}
